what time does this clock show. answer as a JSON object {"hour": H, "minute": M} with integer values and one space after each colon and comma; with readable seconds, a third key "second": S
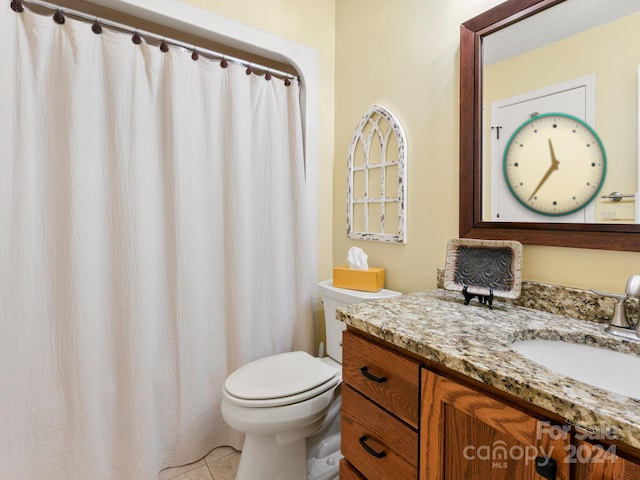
{"hour": 11, "minute": 36}
